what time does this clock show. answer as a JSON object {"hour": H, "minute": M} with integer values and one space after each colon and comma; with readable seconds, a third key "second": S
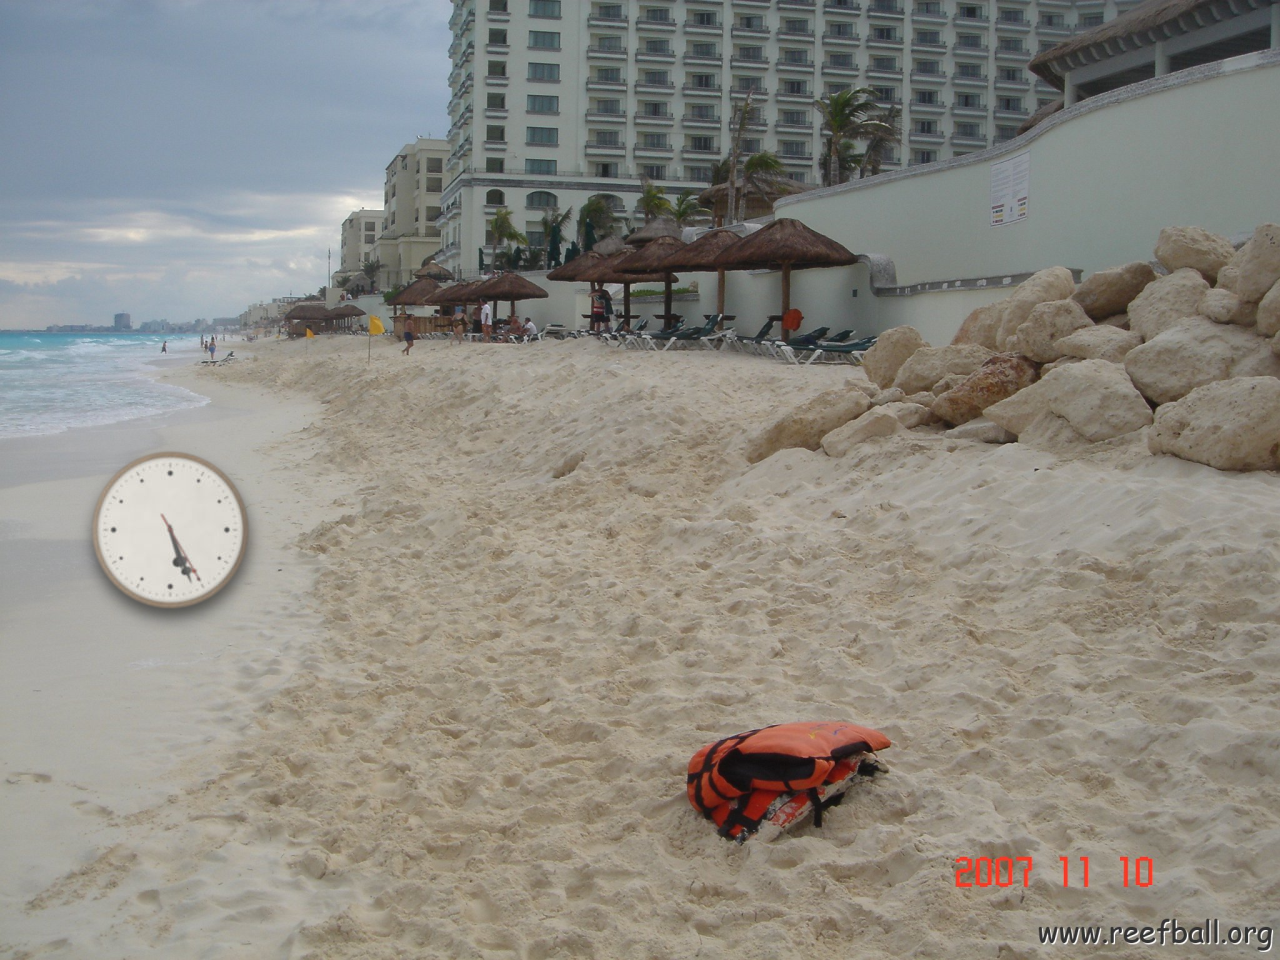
{"hour": 5, "minute": 26, "second": 25}
